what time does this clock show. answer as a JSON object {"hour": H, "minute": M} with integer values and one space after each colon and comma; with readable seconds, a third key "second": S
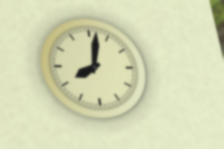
{"hour": 8, "minute": 2}
